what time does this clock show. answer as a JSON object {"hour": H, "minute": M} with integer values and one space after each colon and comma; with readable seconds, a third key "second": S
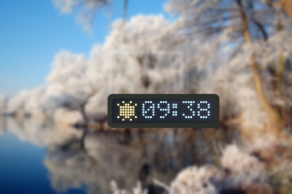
{"hour": 9, "minute": 38}
